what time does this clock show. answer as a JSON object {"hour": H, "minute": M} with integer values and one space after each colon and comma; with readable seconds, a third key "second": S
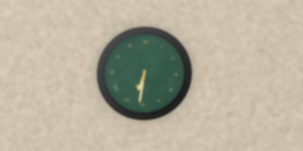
{"hour": 6, "minute": 31}
